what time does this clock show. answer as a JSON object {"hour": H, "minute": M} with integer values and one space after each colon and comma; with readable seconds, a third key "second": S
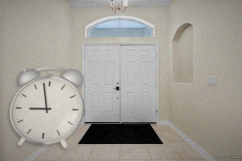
{"hour": 8, "minute": 58}
